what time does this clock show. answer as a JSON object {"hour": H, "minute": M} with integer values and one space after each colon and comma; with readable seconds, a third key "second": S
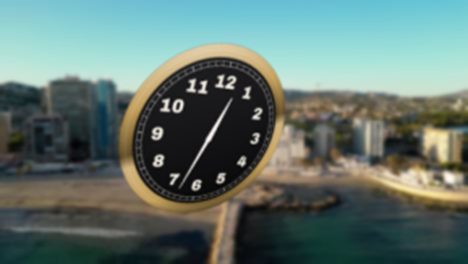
{"hour": 12, "minute": 33}
